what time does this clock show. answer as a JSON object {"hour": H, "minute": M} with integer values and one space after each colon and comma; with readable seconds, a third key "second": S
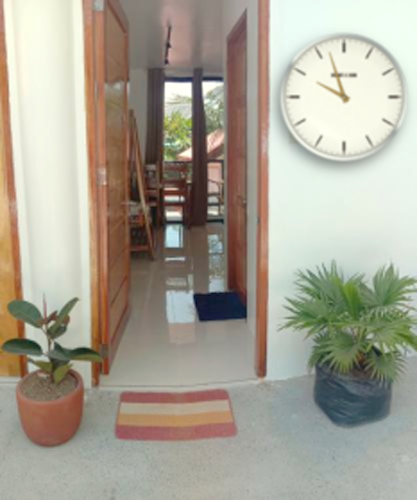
{"hour": 9, "minute": 57}
